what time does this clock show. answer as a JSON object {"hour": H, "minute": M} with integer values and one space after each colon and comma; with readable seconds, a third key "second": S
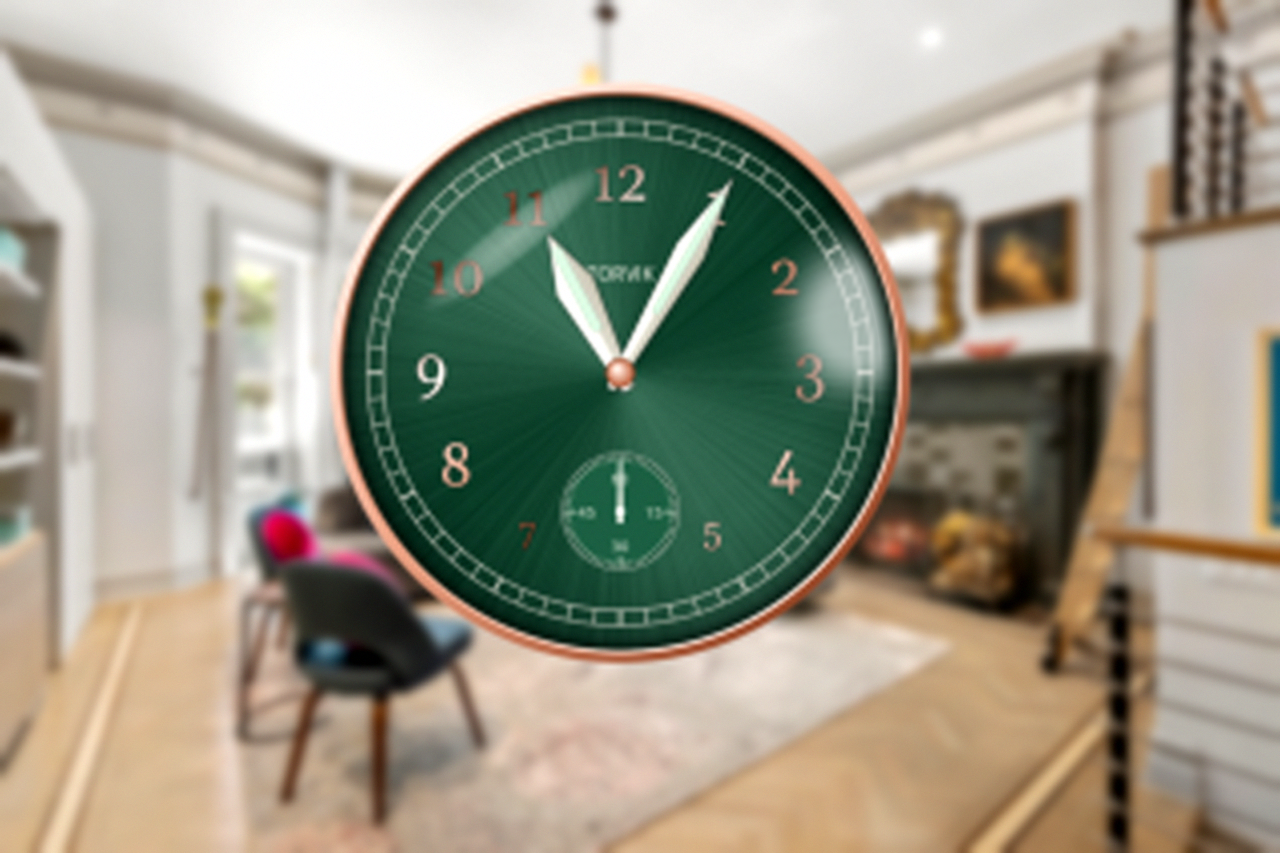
{"hour": 11, "minute": 5}
